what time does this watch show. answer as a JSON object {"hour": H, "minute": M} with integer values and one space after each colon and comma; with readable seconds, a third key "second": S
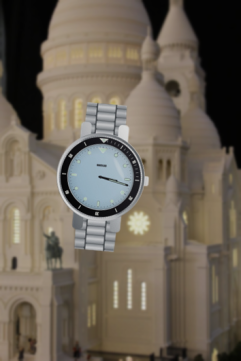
{"hour": 3, "minute": 17}
